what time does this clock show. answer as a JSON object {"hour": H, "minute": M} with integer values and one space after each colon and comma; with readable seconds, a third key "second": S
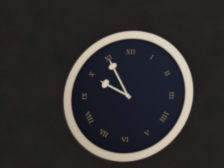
{"hour": 9, "minute": 55}
